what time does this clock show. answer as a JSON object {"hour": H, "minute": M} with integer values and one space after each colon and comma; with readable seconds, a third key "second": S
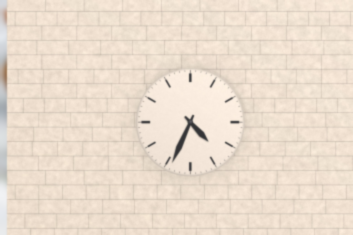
{"hour": 4, "minute": 34}
